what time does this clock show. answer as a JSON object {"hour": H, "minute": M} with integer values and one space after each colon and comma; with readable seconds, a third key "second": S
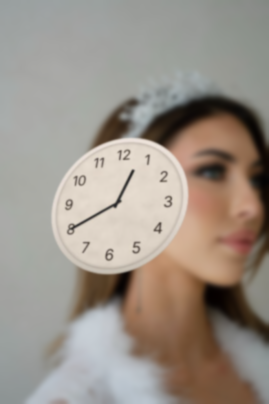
{"hour": 12, "minute": 40}
